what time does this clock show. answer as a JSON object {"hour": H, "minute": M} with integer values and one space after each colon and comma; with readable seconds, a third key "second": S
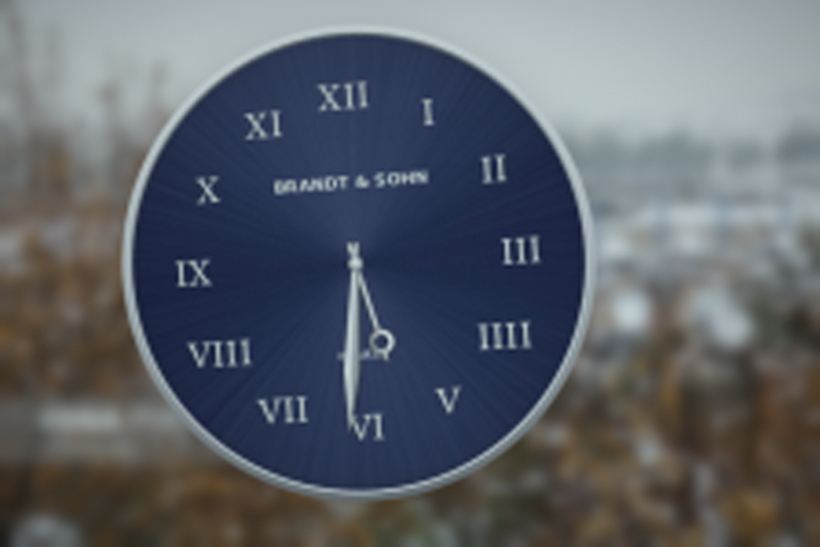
{"hour": 5, "minute": 31}
